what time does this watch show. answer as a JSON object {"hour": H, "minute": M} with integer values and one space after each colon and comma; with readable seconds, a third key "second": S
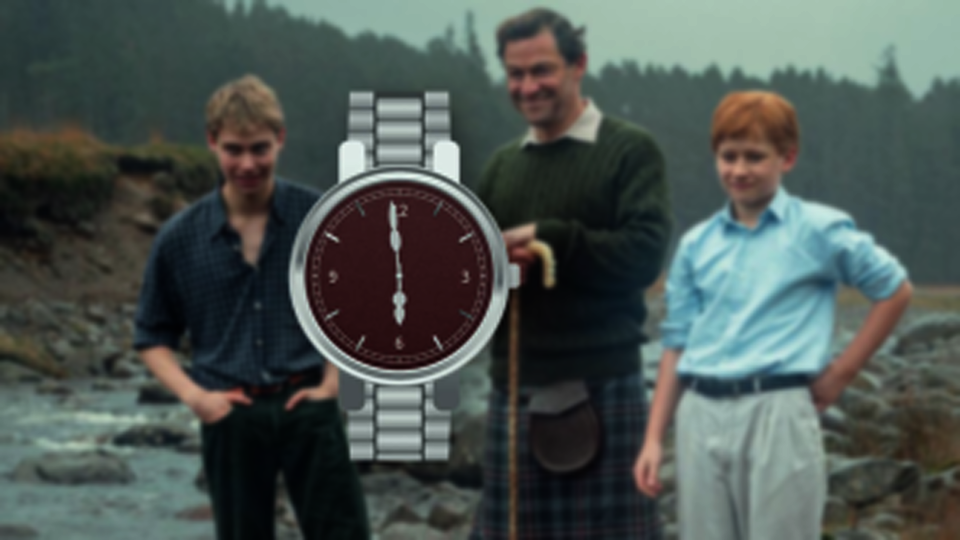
{"hour": 5, "minute": 59}
